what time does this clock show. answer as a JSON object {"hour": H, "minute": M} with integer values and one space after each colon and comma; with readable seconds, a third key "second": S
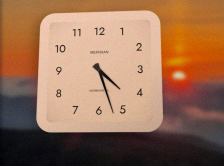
{"hour": 4, "minute": 27}
